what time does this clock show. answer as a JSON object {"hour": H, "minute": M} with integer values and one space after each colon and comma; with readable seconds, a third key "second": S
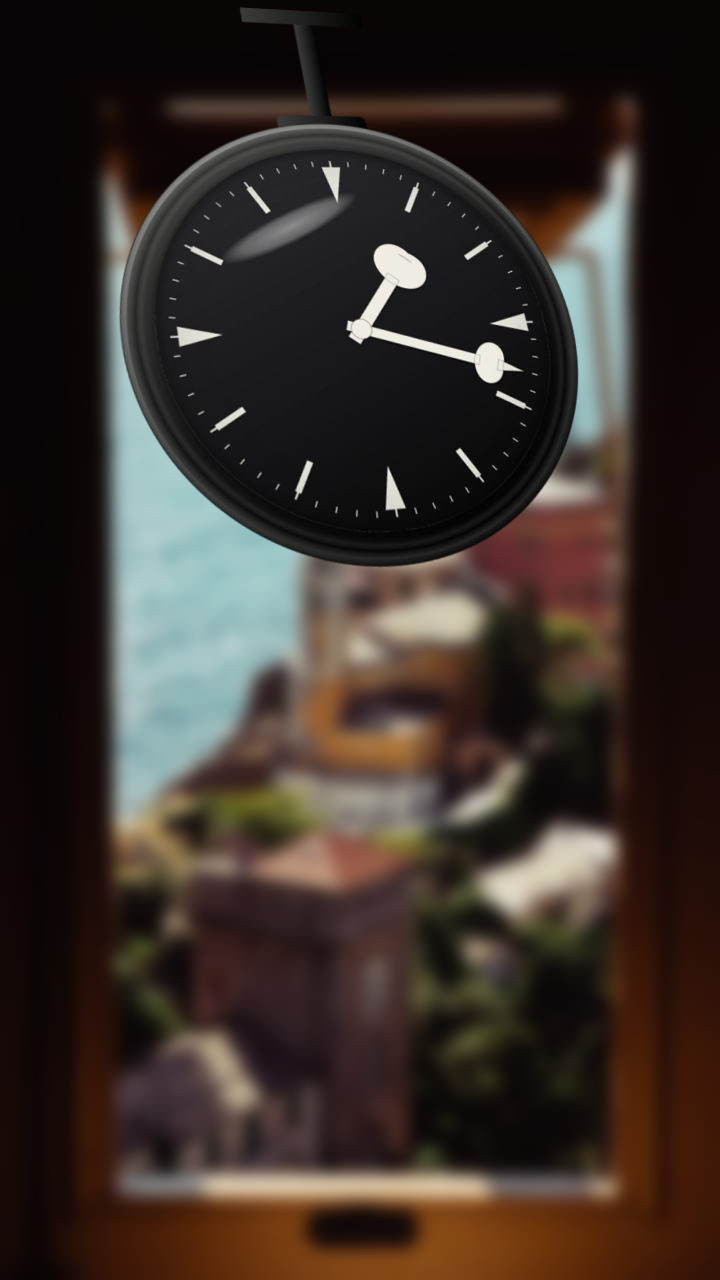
{"hour": 1, "minute": 18}
